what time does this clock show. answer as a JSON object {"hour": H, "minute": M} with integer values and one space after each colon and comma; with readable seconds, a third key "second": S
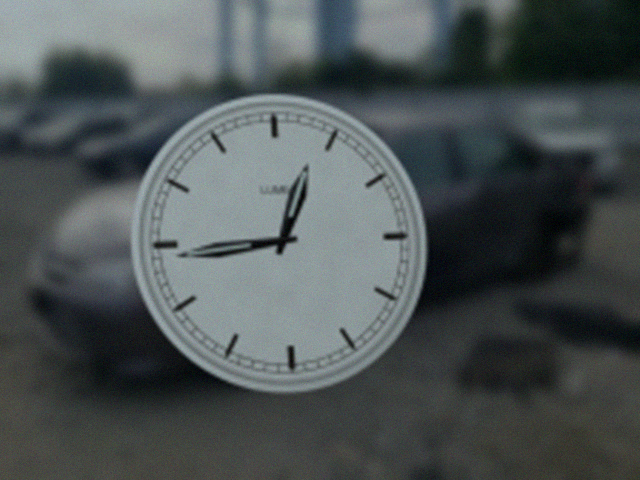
{"hour": 12, "minute": 44}
